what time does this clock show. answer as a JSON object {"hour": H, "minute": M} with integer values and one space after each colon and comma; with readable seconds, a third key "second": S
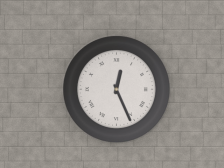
{"hour": 12, "minute": 26}
